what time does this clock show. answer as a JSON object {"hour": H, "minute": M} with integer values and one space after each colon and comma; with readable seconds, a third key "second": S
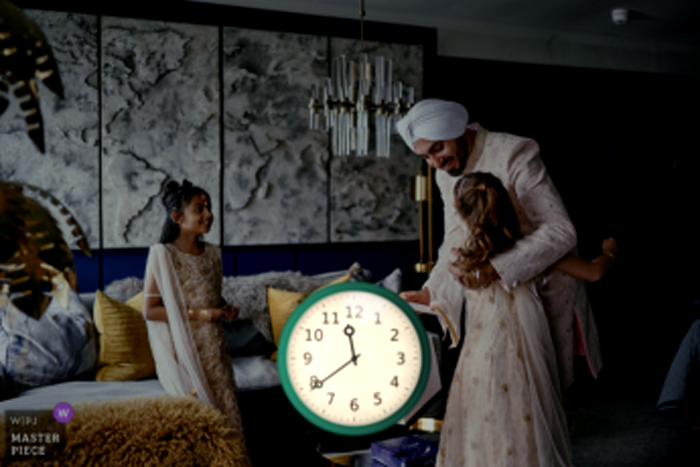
{"hour": 11, "minute": 39}
